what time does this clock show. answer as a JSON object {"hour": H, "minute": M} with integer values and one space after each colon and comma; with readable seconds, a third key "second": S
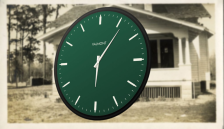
{"hour": 6, "minute": 6}
